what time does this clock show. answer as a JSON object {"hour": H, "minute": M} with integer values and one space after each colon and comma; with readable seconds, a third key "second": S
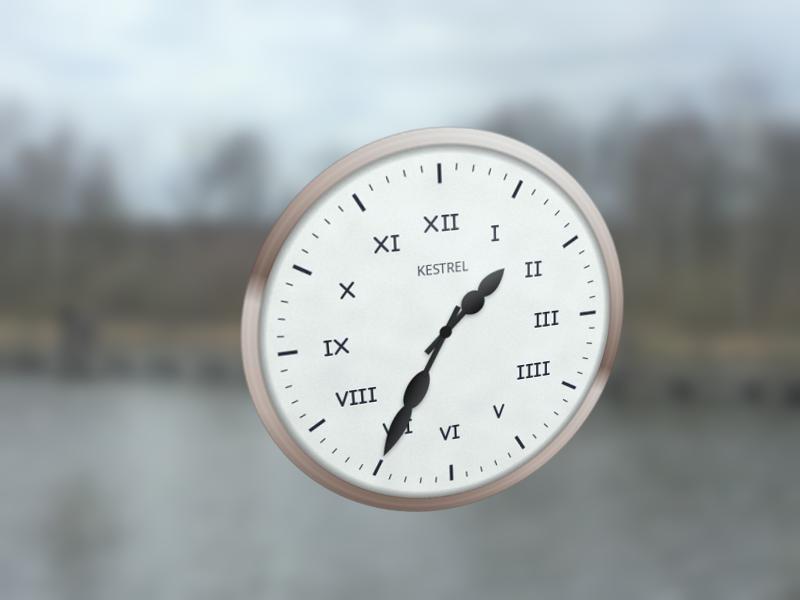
{"hour": 1, "minute": 35}
